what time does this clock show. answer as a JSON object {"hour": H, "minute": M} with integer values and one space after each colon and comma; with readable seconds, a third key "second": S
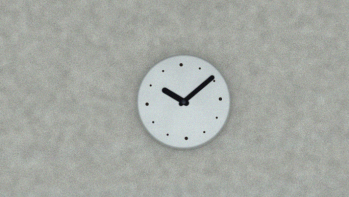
{"hour": 10, "minute": 9}
